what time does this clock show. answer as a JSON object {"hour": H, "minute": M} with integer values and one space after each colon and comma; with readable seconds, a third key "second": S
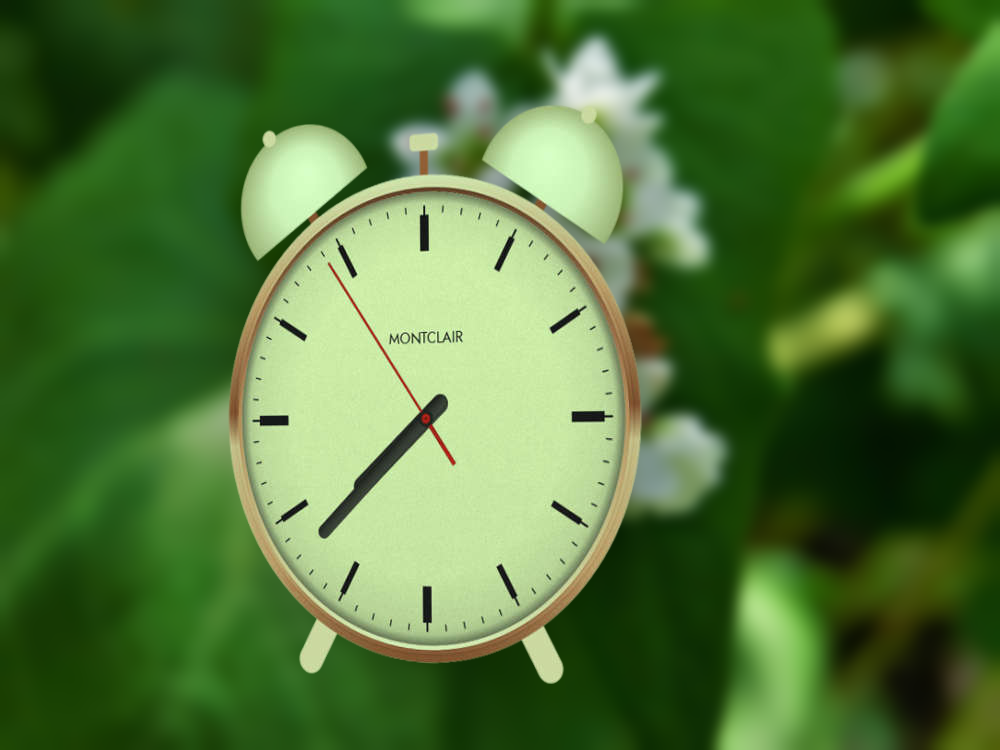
{"hour": 7, "minute": 37, "second": 54}
